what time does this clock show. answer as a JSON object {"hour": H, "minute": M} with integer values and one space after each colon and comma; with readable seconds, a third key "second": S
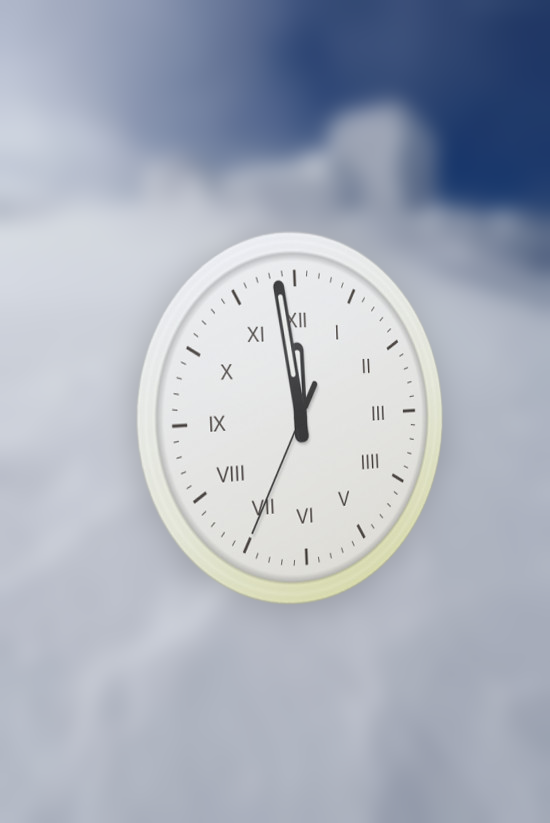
{"hour": 11, "minute": 58, "second": 35}
